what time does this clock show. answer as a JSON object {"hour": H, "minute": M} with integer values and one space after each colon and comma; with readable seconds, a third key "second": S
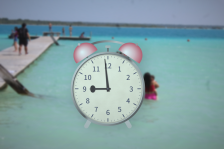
{"hour": 8, "minute": 59}
